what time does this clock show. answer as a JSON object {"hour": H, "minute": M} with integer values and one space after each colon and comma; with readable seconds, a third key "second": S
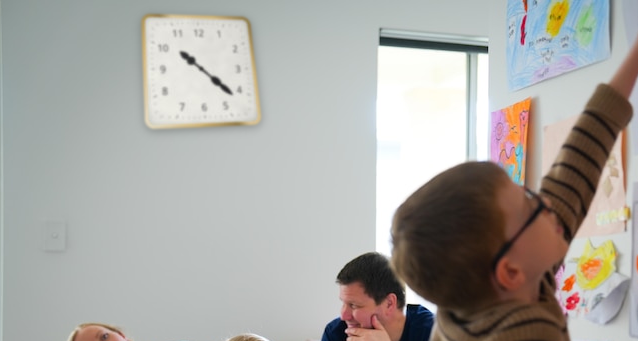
{"hour": 10, "minute": 22}
